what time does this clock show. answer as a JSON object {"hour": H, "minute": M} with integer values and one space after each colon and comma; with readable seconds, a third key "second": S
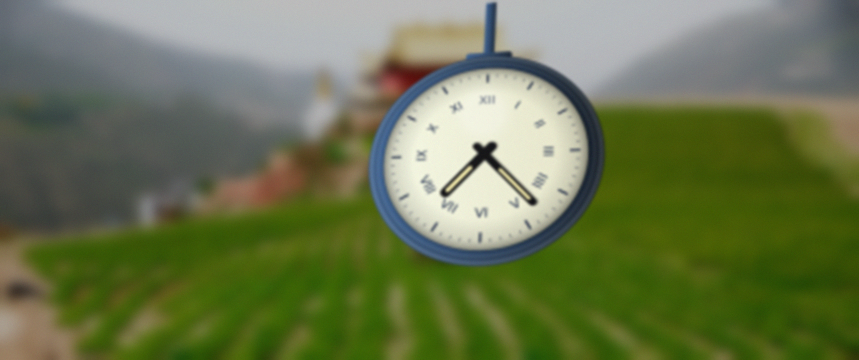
{"hour": 7, "minute": 23}
